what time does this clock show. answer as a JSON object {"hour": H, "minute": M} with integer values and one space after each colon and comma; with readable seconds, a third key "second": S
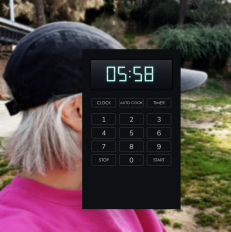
{"hour": 5, "minute": 58}
